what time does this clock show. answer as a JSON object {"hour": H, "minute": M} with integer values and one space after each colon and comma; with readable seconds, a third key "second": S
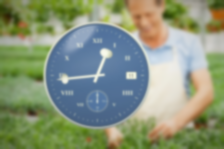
{"hour": 12, "minute": 44}
